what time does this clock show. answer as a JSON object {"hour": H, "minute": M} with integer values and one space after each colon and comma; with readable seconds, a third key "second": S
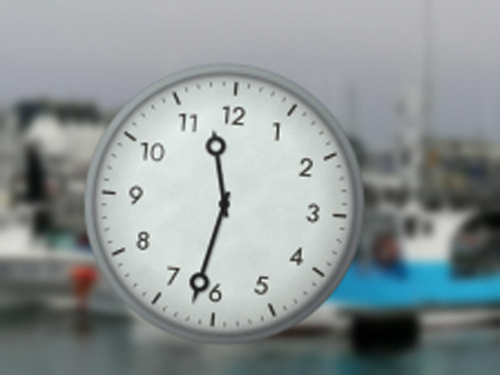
{"hour": 11, "minute": 32}
